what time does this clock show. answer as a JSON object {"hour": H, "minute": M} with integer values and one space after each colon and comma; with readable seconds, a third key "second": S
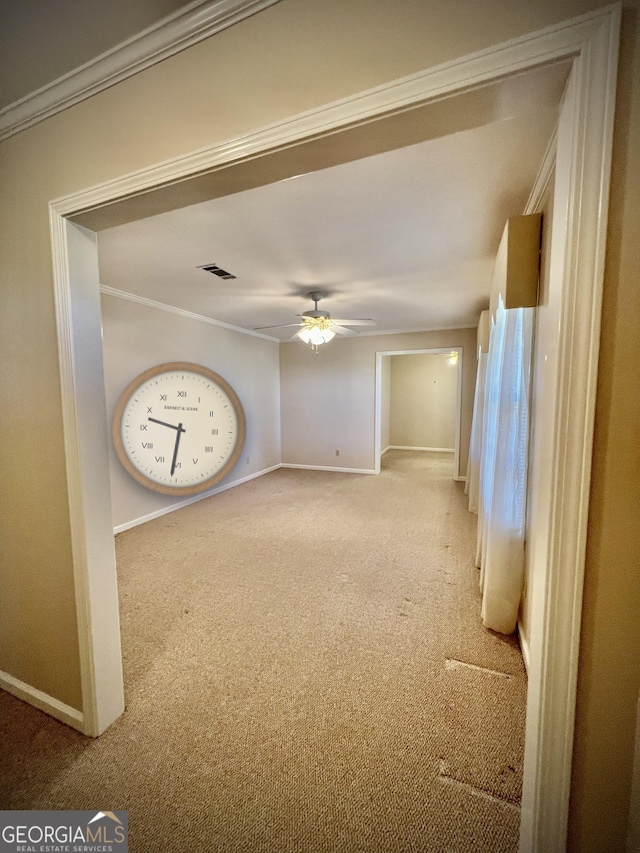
{"hour": 9, "minute": 31}
